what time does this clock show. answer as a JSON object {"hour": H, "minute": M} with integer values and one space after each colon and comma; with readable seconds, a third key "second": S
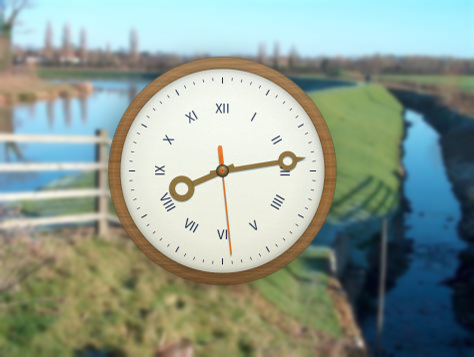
{"hour": 8, "minute": 13, "second": 29}
